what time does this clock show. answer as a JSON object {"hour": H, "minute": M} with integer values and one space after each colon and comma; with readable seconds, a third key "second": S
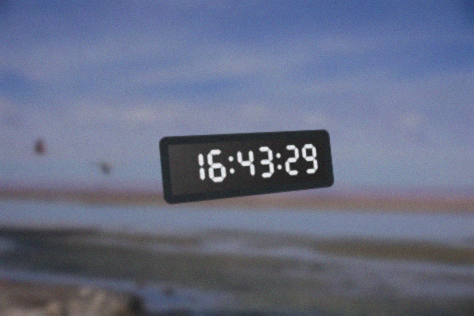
{"hour": 16, "minute": 43, "second": 29}
